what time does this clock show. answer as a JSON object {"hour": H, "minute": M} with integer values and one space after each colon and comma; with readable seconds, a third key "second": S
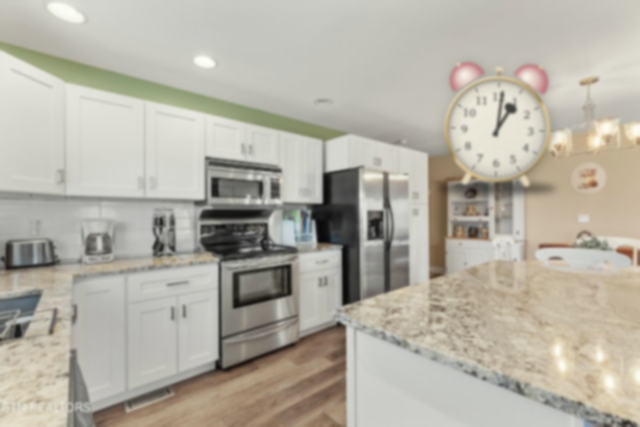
{"hour": 1, "minute": 1}
